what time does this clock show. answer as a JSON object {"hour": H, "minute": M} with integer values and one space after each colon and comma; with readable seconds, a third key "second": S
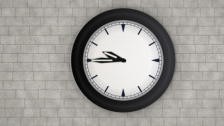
{"hour": 9, "minute": 45}
